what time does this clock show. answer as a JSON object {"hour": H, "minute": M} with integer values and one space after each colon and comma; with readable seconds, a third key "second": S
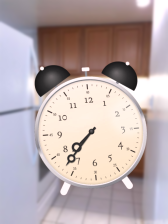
{"hour": 7, "minute": 37}
